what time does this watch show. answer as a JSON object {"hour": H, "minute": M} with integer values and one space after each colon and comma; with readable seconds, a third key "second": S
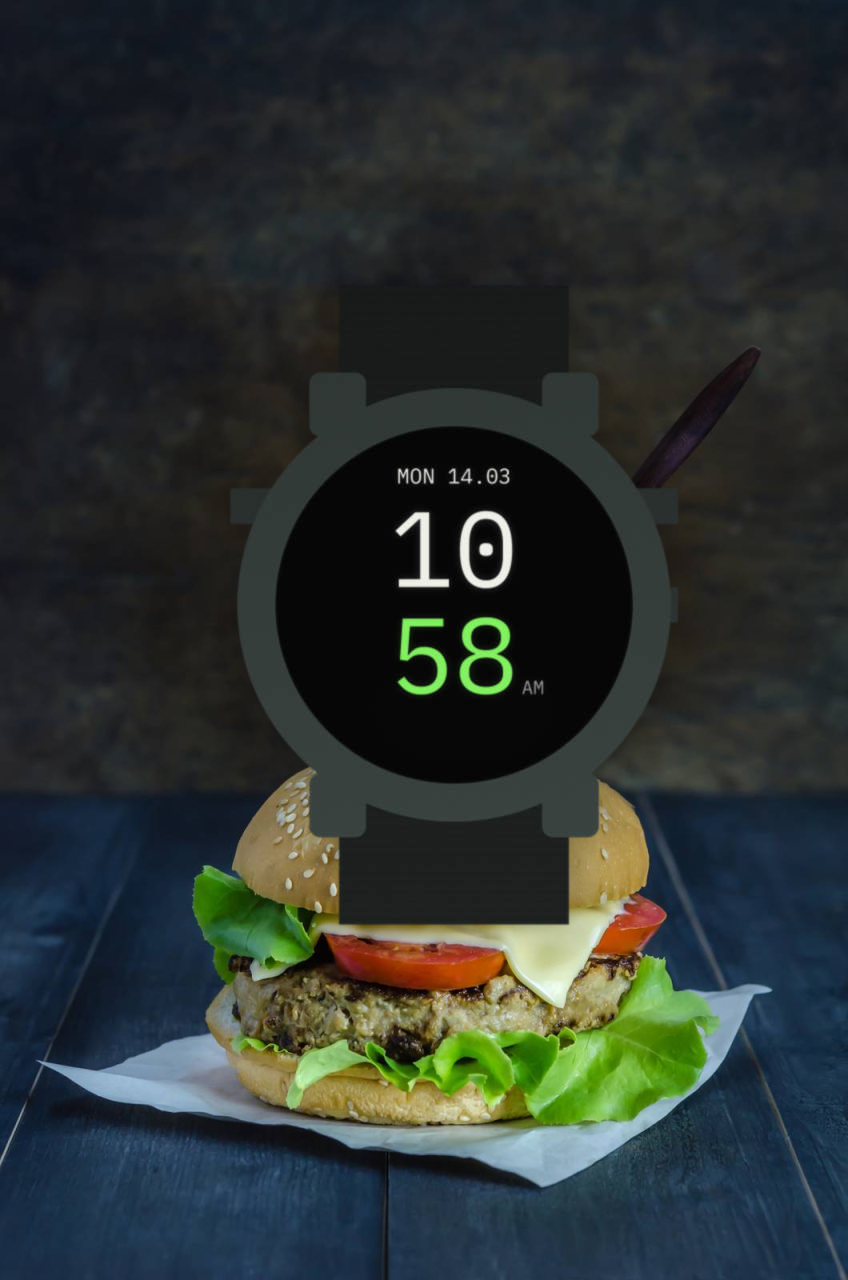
{"hour": 10, "minute": 58}
